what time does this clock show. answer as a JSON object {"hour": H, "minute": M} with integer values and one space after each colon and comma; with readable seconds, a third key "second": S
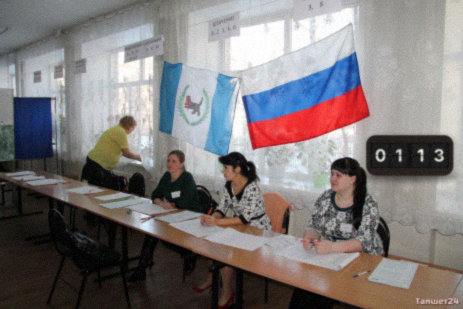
{"hour": 1, "minute": 13}
